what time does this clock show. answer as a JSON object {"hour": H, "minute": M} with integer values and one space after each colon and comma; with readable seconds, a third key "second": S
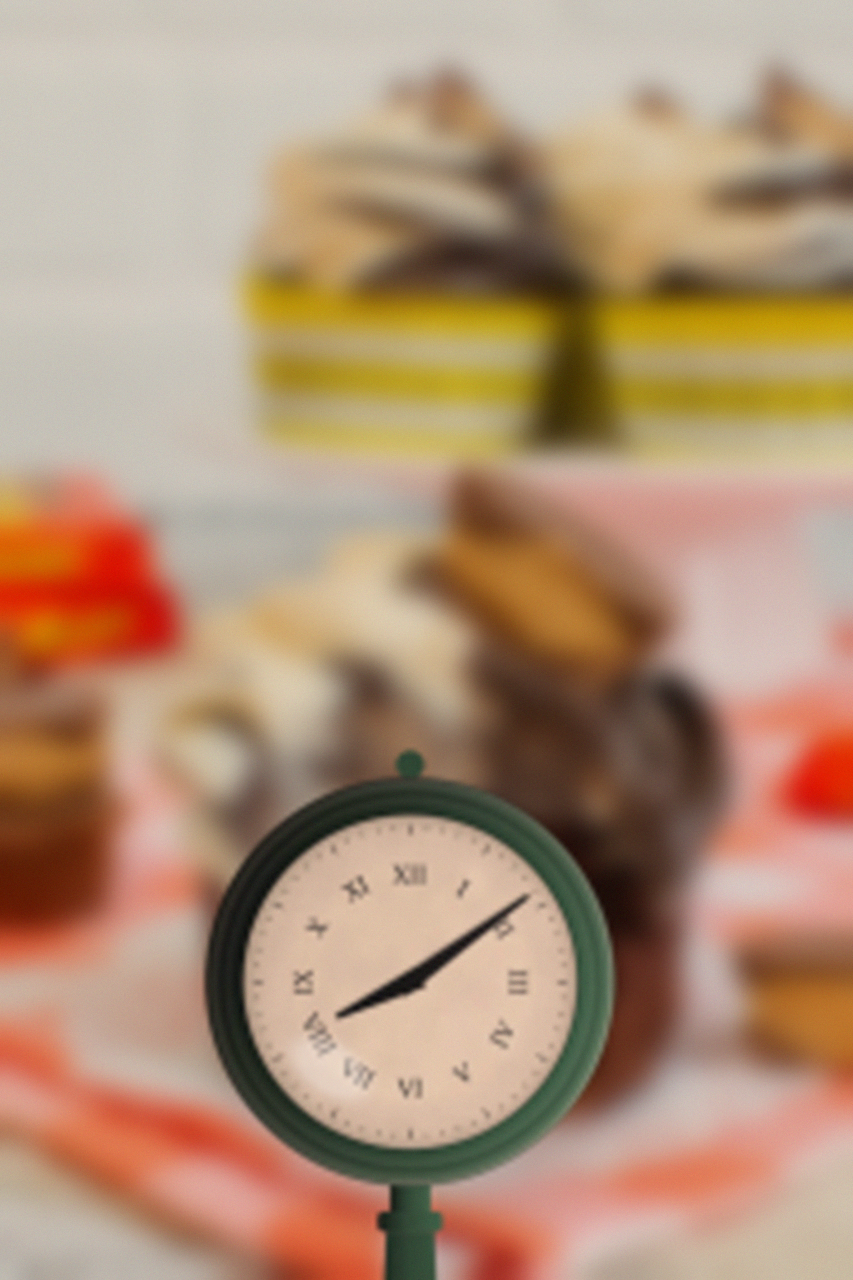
{"hour": 8, "minute": 9}
